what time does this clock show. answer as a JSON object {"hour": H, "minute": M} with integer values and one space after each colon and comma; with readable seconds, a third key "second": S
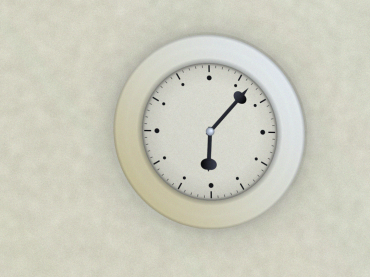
{"hour": 6, "minute": 7}
